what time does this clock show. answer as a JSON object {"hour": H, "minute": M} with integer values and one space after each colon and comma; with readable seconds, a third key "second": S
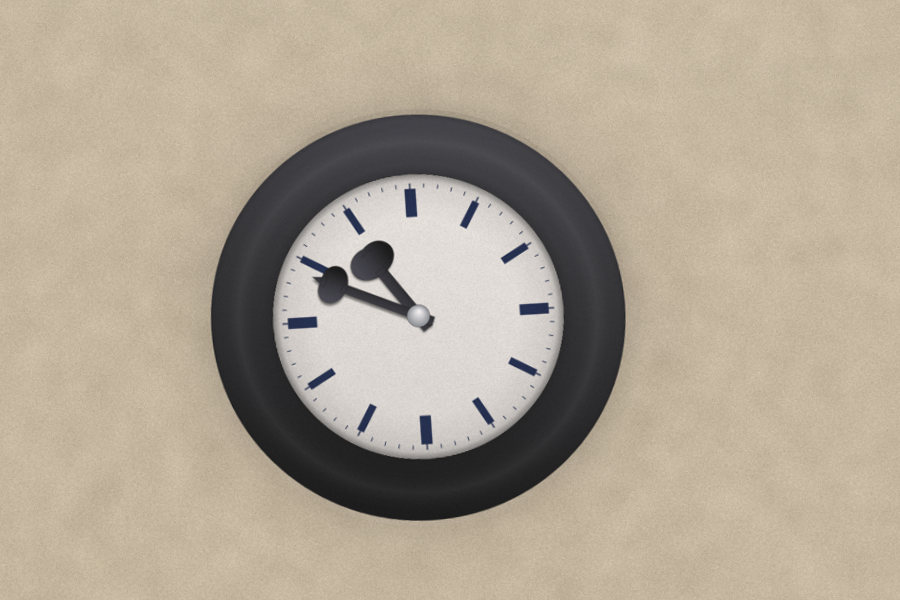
{"hour": 10, "minute": 49}
